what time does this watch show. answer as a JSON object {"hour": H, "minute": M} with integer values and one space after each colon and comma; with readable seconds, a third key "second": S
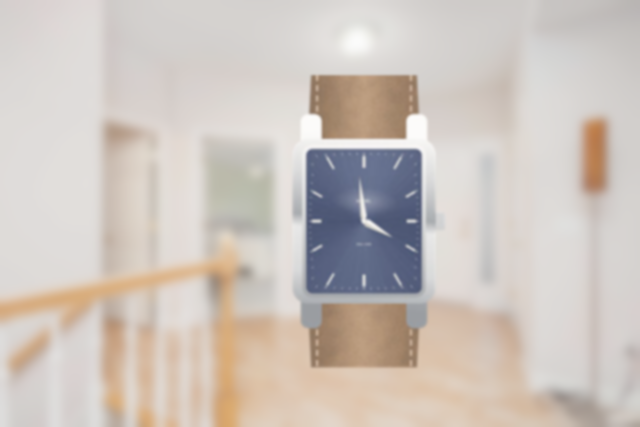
{"hour": 3, "minute": 59}
